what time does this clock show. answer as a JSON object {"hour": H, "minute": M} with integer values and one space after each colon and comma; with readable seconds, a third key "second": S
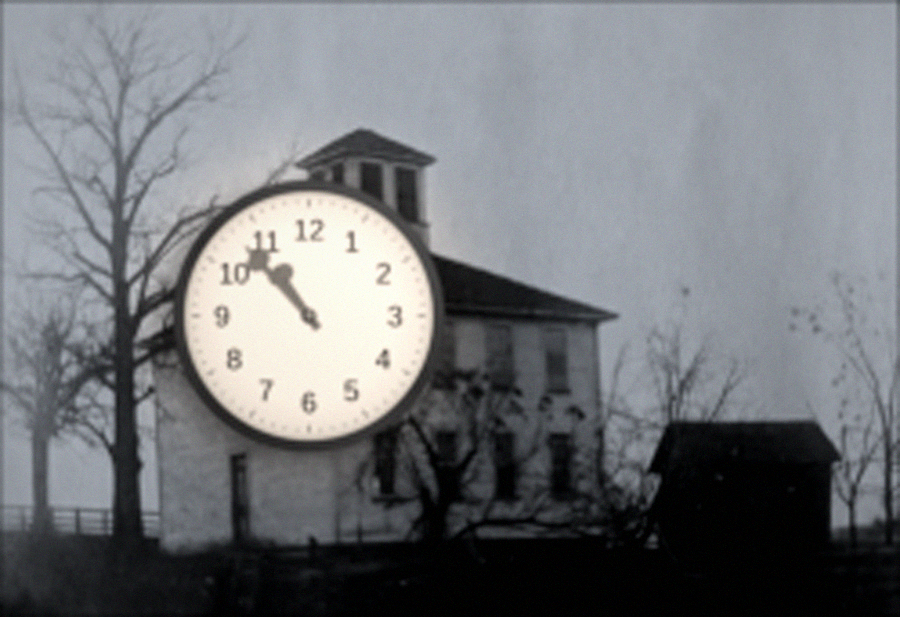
{"hour": 10, "minute": 53}
